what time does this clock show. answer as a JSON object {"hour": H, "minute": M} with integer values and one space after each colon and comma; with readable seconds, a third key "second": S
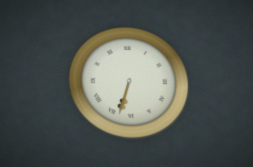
{"hour": 6, "minute": 33}
